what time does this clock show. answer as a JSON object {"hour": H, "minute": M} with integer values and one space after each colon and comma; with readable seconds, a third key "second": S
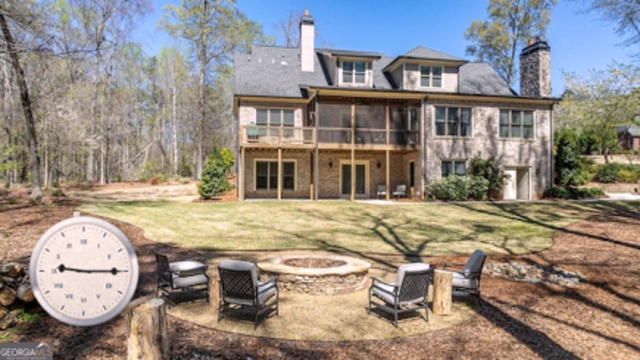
{"hour": 9, "minute": 15}
